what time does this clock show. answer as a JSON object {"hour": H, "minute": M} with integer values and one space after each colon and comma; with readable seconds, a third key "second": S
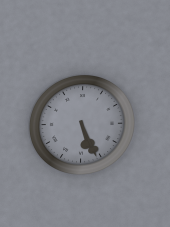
{"hour": 5, "minute": 26}
